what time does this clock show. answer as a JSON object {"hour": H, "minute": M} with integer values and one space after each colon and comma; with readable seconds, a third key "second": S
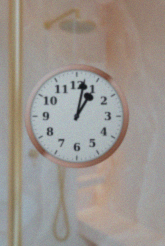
{"hour": 1, "minute": 2}
